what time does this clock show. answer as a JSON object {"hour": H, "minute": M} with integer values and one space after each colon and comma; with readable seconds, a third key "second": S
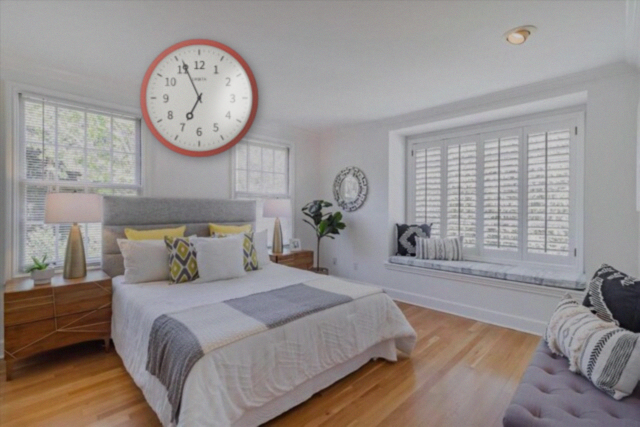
{"hour": 6, "minute": 56}
